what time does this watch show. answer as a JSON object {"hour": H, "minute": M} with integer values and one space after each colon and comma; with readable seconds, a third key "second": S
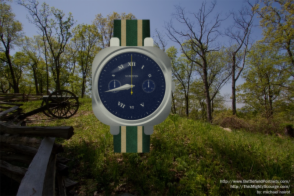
{"hour": 8, "minute": 43}
